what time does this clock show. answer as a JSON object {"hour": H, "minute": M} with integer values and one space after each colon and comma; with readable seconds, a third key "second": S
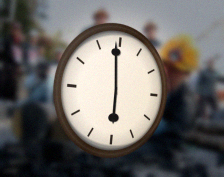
{"hour": 5, "minute": 59}
